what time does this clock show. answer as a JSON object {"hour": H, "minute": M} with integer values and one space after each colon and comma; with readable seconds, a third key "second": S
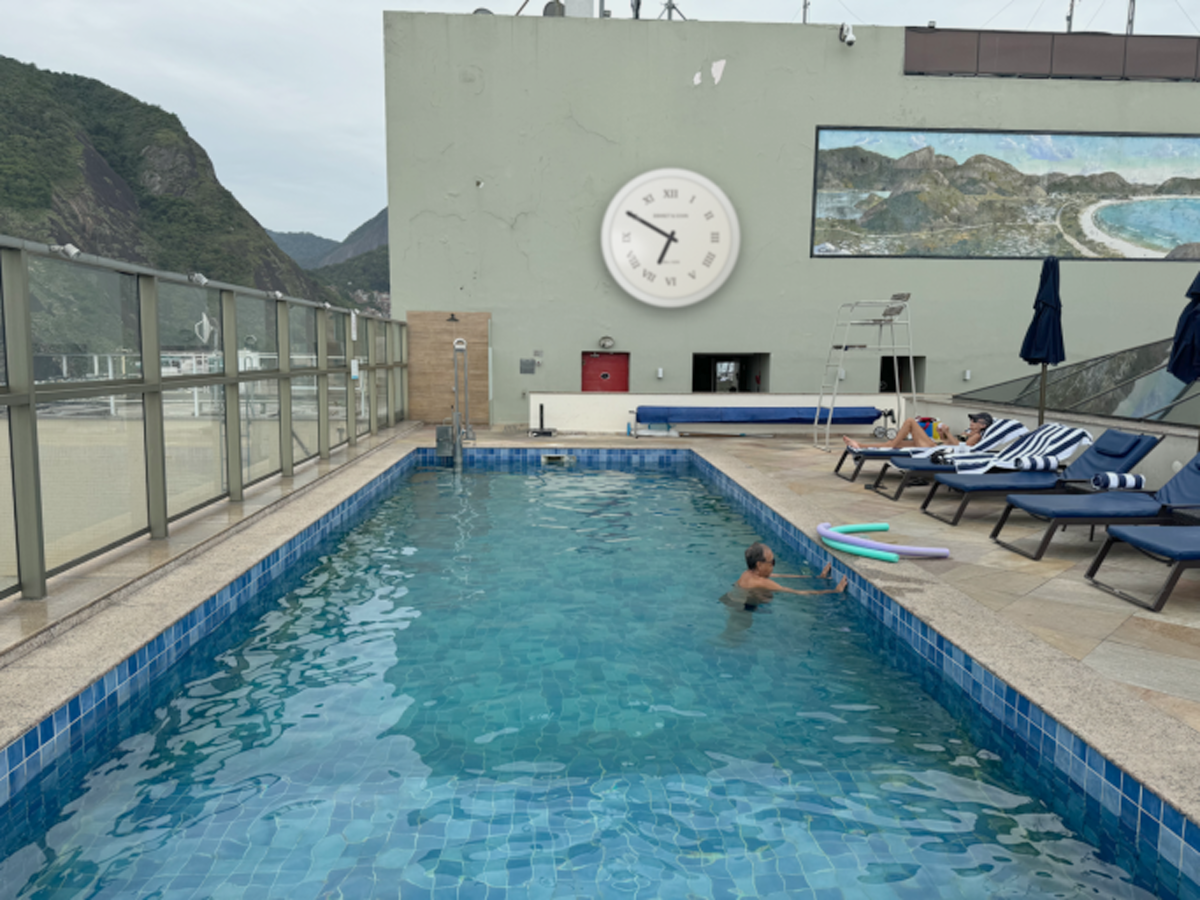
{"hour": 6, "minute": 50}
